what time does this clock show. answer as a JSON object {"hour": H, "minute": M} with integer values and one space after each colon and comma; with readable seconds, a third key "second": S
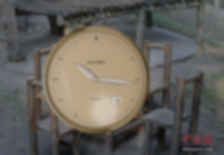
{"hour": 10, "minute": 16}
